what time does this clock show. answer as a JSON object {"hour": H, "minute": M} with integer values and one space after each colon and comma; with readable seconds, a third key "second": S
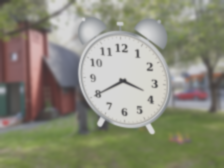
{"hour": 3, "minute": 40}
